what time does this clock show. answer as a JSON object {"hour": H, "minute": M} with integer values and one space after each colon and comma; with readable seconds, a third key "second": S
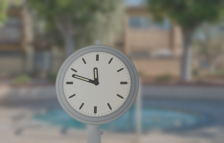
{"hour": 11, "minute": 48}
